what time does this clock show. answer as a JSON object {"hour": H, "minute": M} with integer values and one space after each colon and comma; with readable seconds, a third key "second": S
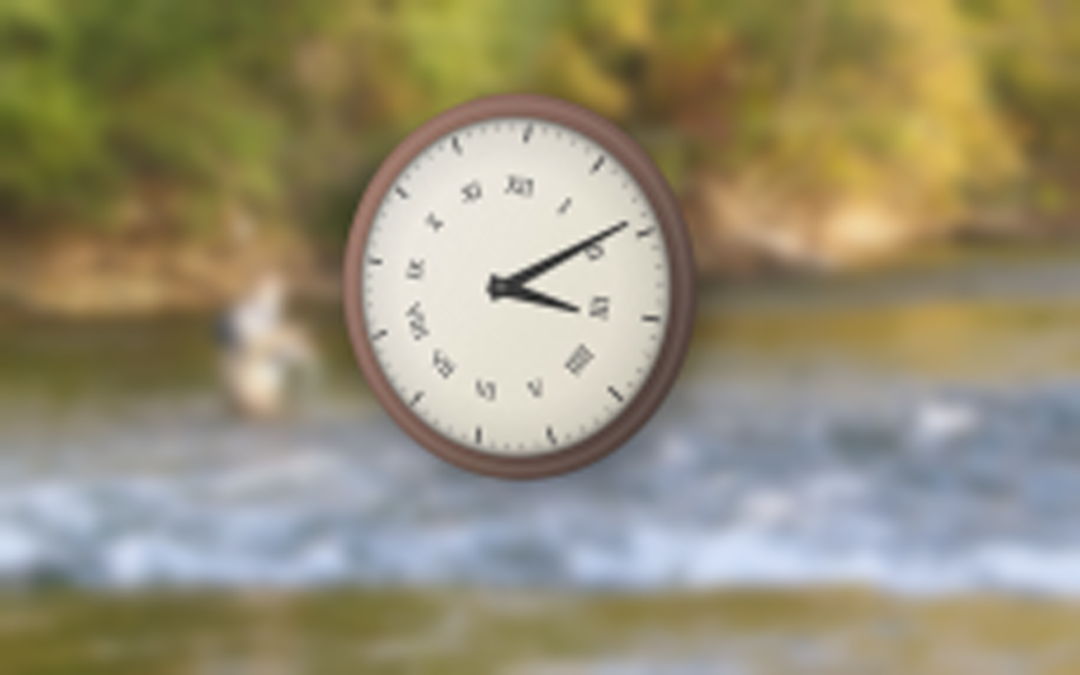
{"hour": 3, "minute": 9}
